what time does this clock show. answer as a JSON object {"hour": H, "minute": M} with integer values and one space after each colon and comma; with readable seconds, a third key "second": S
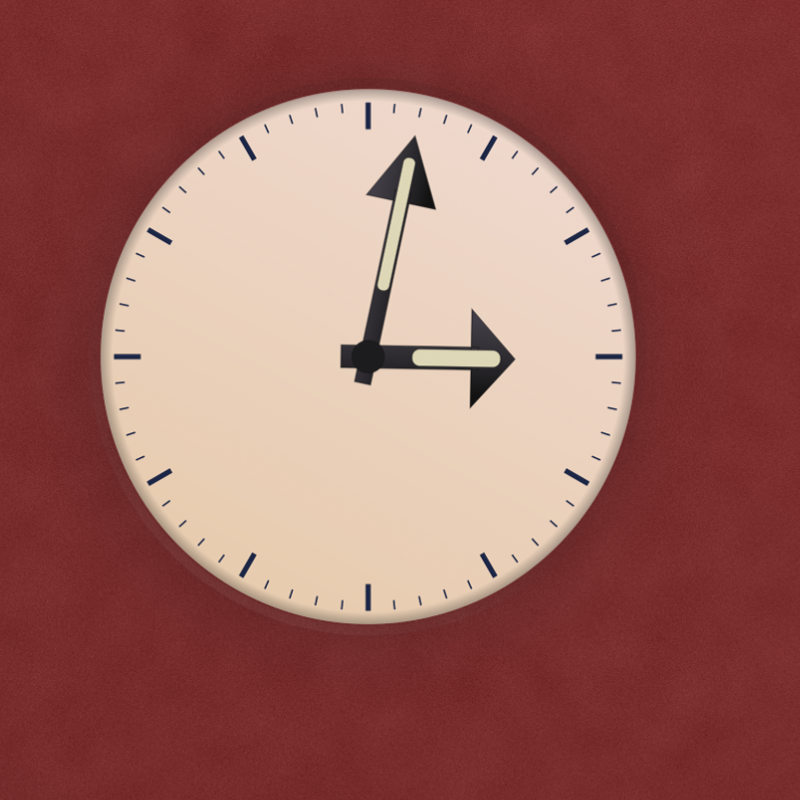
{"hour": 3, "minute": 2}
